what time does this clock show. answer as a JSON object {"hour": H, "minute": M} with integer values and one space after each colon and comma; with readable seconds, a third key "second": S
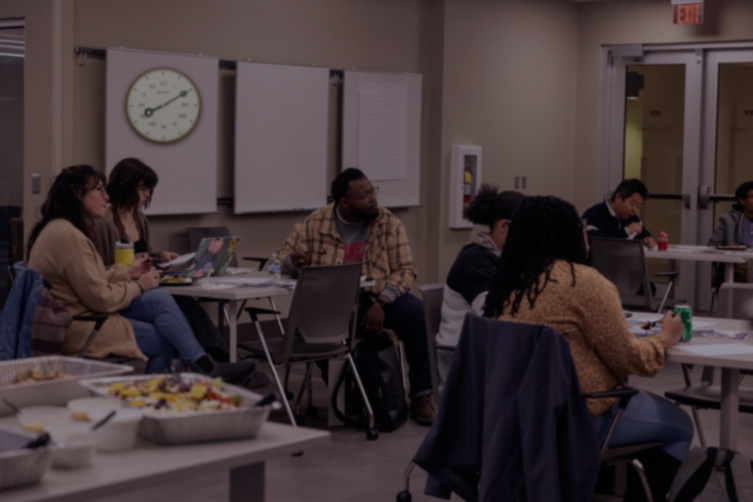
{"hour": 8, "minute": 10}
